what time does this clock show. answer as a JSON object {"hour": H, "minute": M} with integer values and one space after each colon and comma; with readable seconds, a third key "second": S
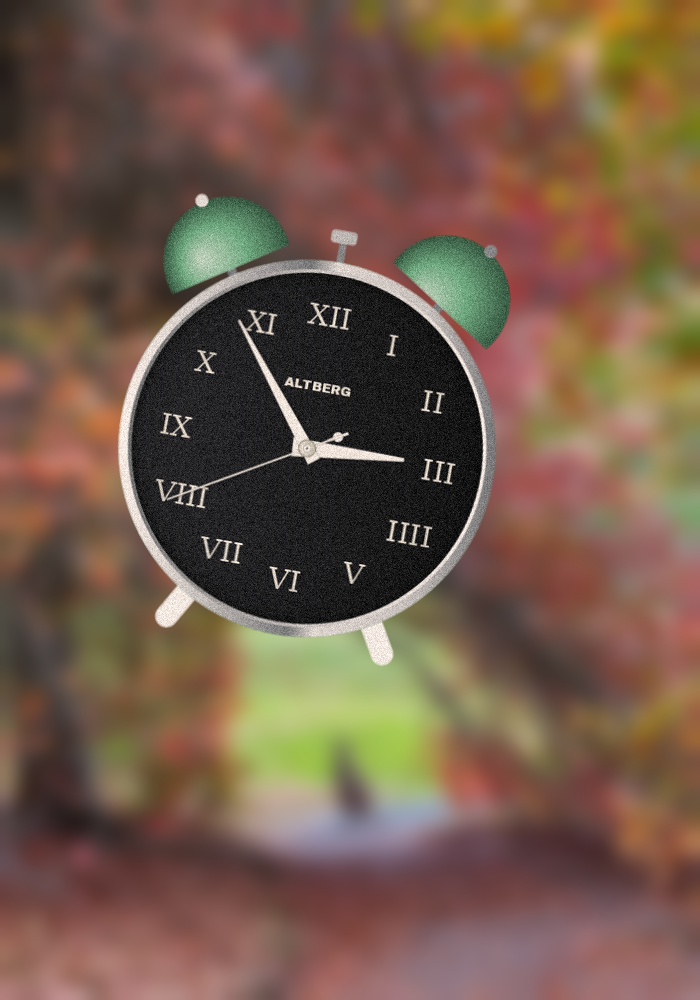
{"hour": 2, "minute": 53, "second": 40}
